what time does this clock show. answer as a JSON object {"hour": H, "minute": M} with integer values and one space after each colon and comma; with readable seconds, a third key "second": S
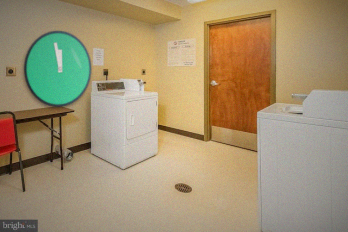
{"hour": 11, "minute": 58}
